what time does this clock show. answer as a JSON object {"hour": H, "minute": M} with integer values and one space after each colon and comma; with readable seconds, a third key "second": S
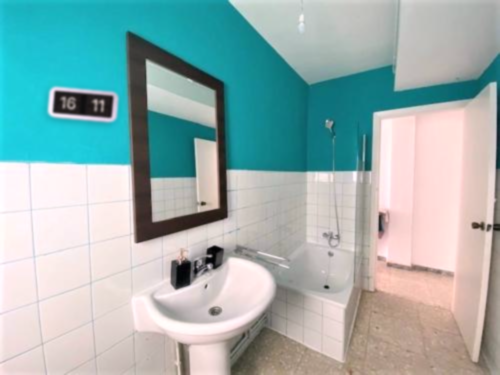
{"hour": 16, "minute": 11}
